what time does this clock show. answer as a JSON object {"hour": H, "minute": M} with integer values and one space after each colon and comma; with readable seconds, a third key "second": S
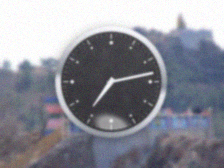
{"hour": 7, "minute": 13}
